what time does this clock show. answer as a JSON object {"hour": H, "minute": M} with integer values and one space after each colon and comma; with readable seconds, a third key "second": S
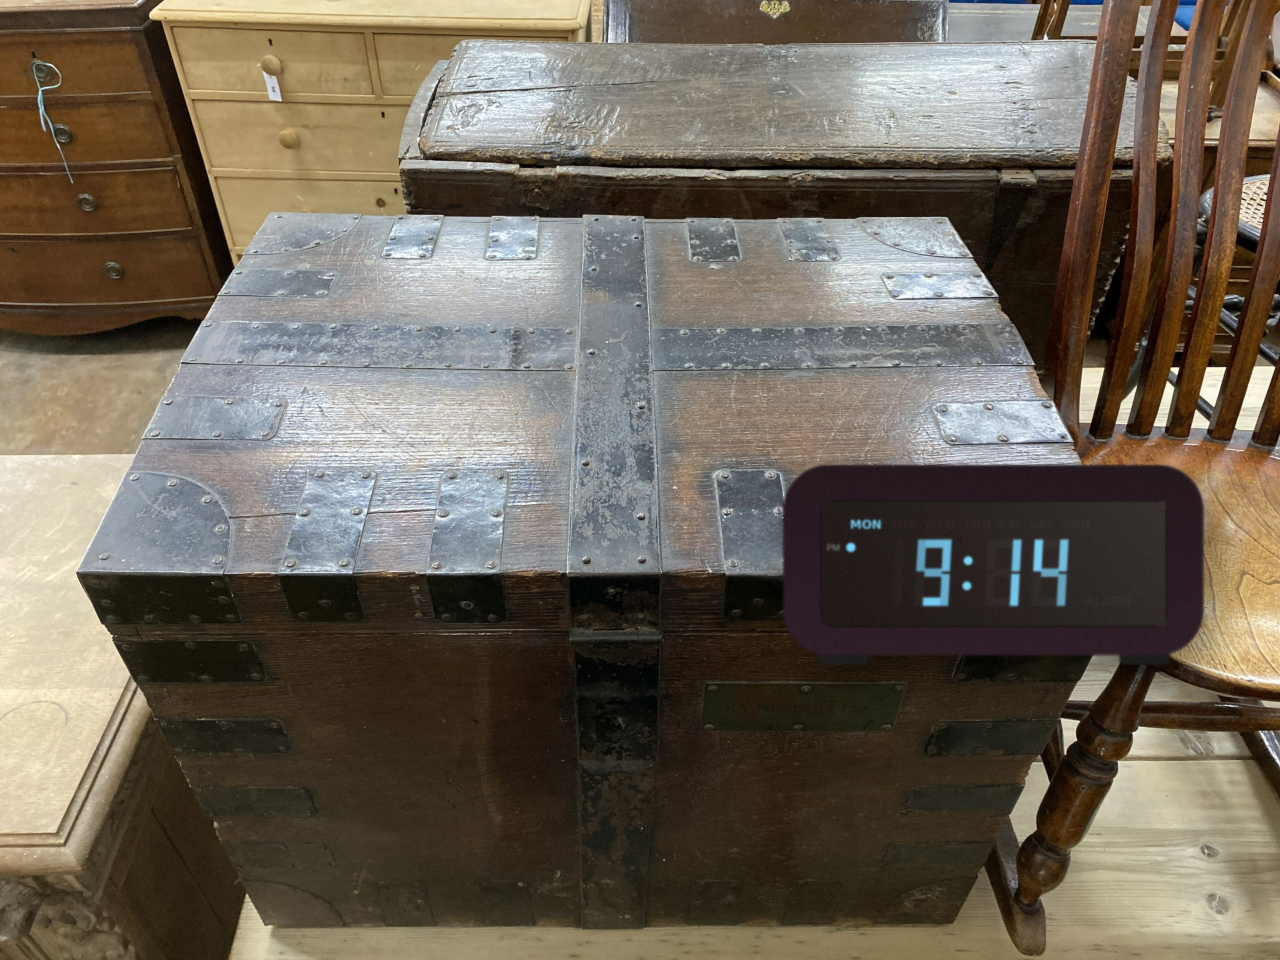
{"hour": 9, "minute": 14}
